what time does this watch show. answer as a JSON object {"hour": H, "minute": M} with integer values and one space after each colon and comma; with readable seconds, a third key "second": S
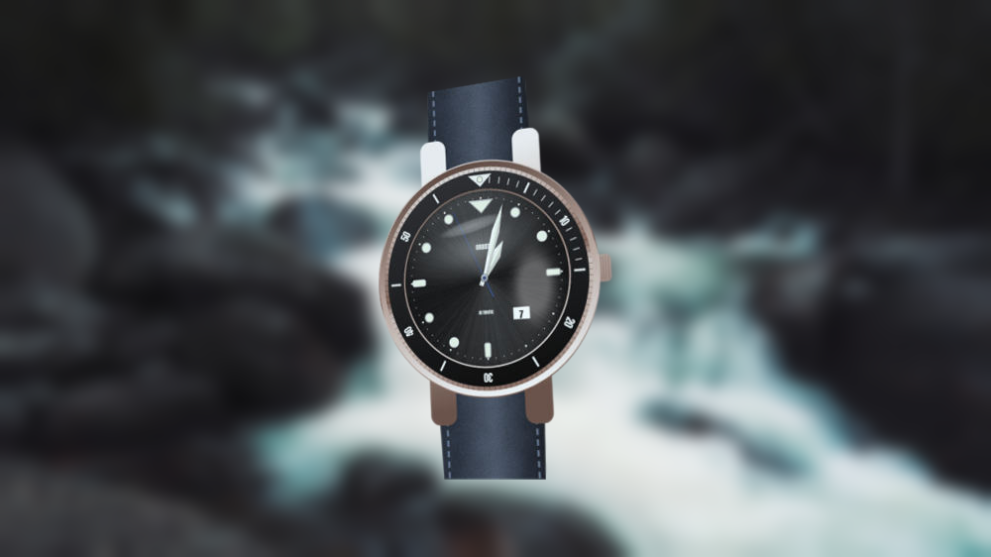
{"hour": 1, "minute": 2, "second": 56}
